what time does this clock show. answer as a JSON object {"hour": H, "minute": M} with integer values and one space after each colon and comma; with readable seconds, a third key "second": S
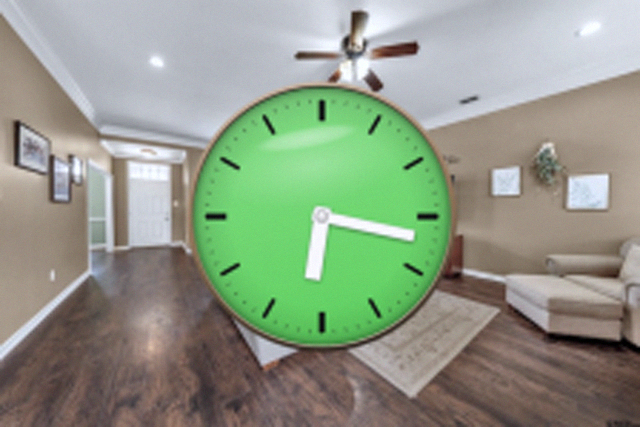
{"hour": 6, "minute": 17}
